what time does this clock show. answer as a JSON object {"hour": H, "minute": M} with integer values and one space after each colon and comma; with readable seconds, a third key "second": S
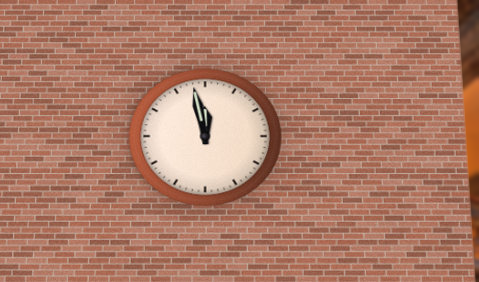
{"hour": 11, "minute": 58}
